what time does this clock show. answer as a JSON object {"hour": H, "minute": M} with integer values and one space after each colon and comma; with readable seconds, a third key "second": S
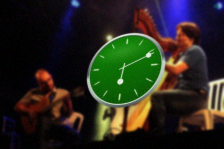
{"hour": 6, "minute": 11}
